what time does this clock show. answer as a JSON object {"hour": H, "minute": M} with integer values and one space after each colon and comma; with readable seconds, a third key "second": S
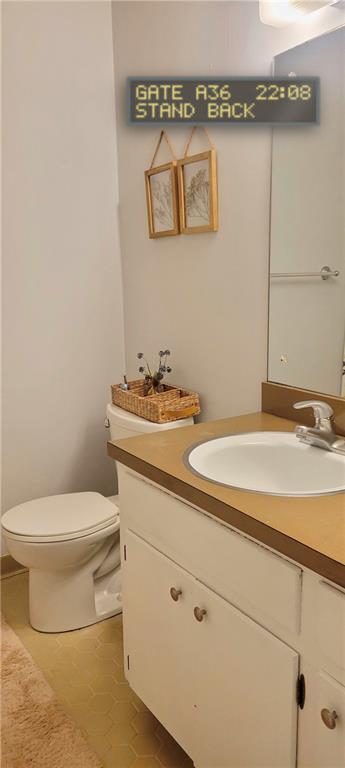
{"hour": 22, "minute": 8}
